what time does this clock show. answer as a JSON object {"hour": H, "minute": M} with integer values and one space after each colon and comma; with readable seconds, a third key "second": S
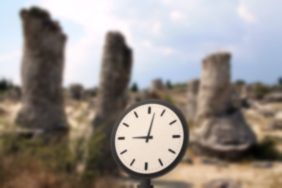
{"hour": 9, "minute": 2}
